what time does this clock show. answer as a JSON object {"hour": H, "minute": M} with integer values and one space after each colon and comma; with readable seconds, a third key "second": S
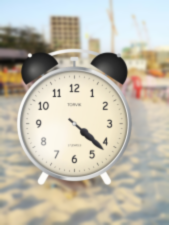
{"hour": 4, "minute": 22}
